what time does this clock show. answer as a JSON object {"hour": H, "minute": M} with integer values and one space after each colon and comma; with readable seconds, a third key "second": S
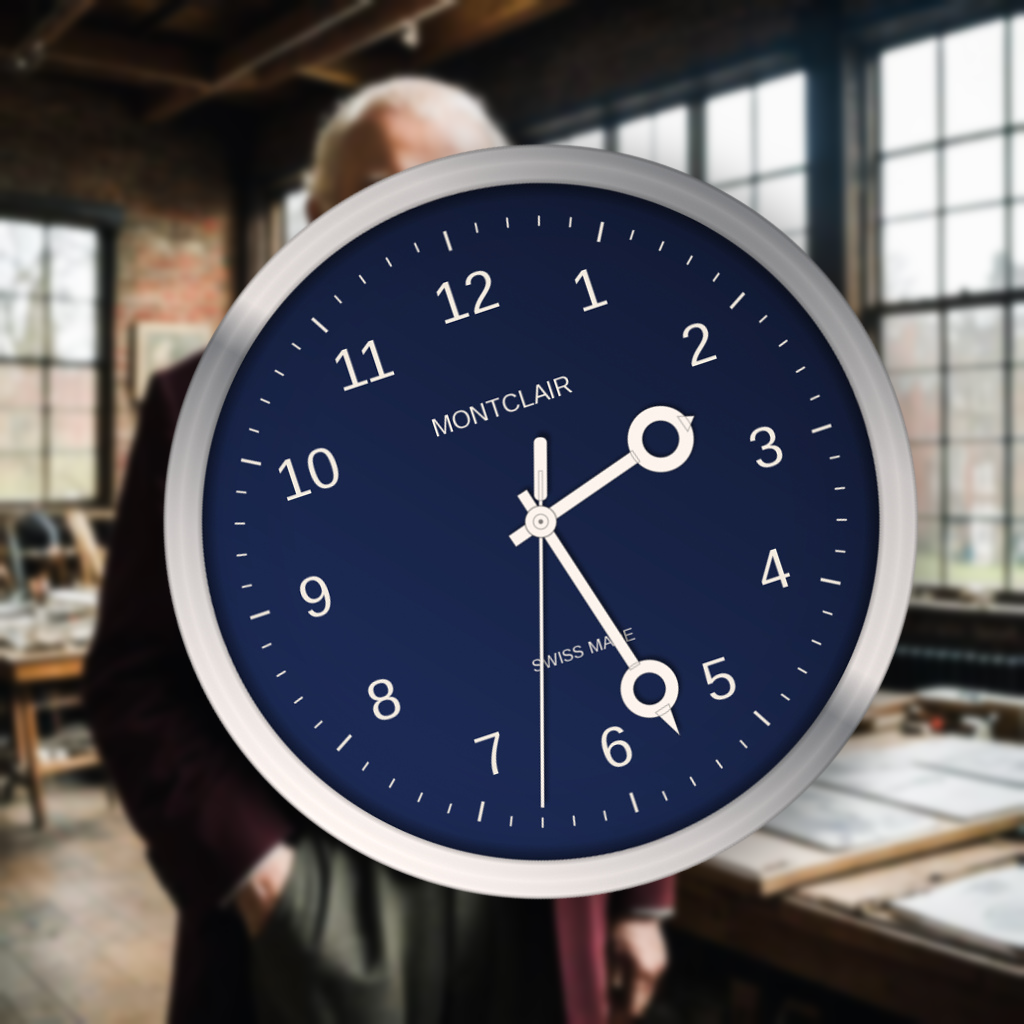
{"hour": 2, "minute": 27, "second": 33}
